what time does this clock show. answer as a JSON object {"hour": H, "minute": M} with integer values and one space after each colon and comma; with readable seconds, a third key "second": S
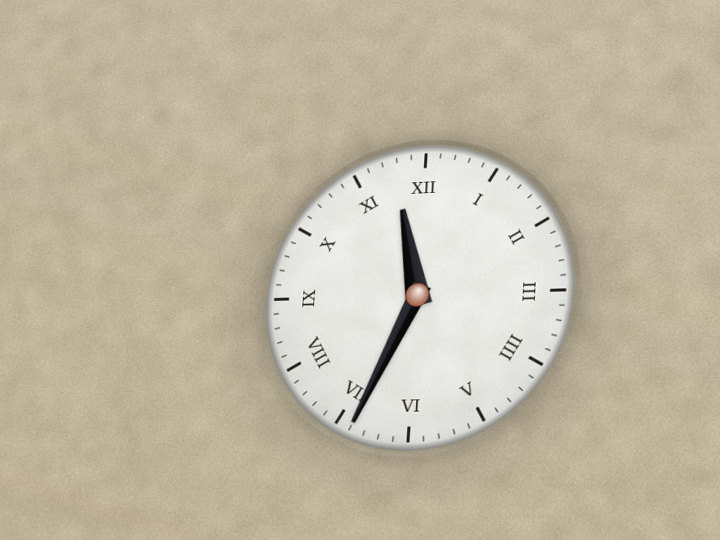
{"hour": 11, "minute": 34}
